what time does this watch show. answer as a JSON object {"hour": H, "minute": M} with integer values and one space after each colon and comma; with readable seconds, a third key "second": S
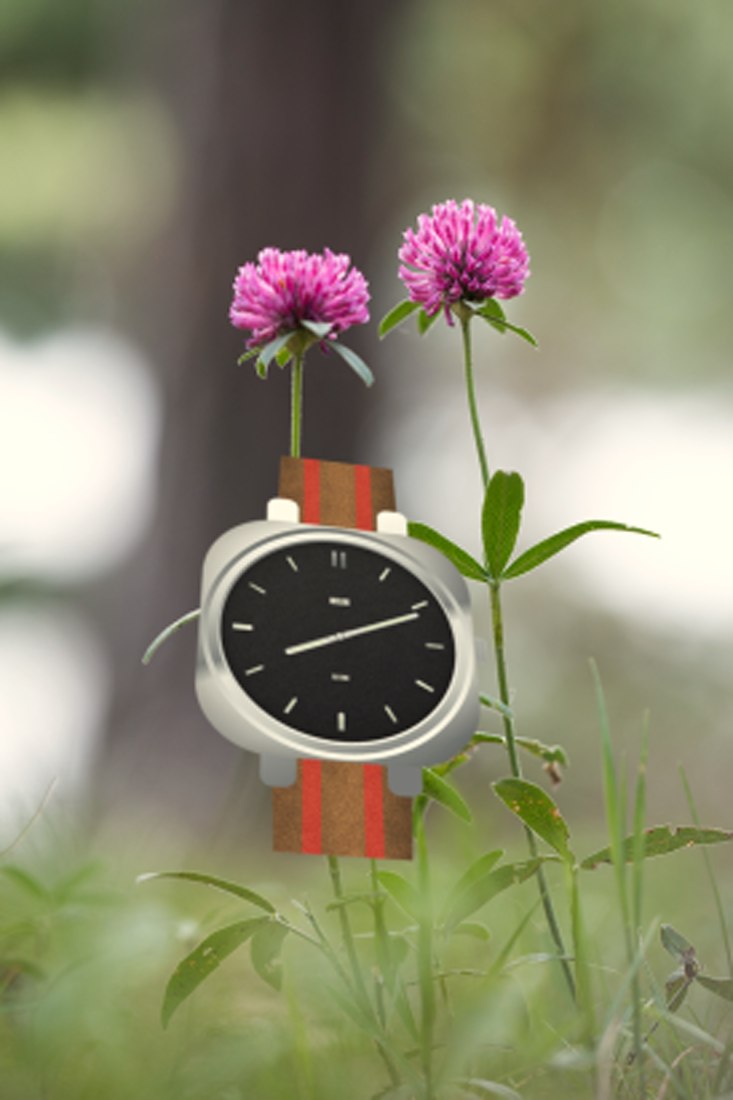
{"hour": 8, "minute": 11}
